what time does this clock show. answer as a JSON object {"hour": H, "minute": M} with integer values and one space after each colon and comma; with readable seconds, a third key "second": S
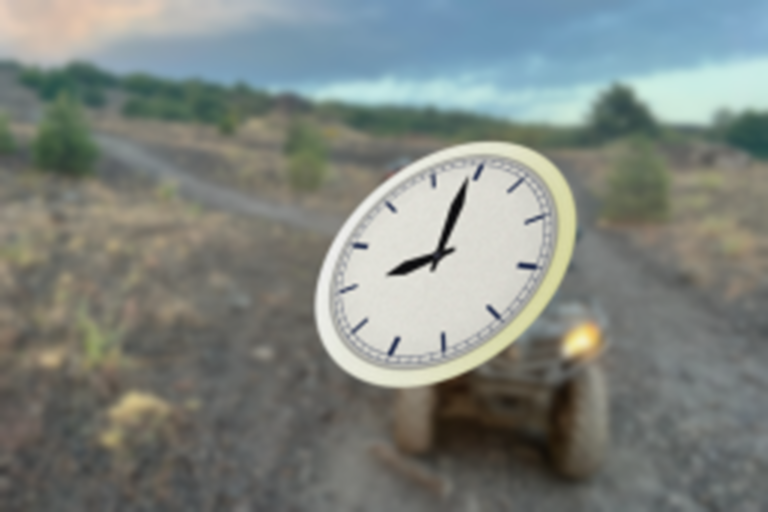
{"hour": 7, "minute": 59}
